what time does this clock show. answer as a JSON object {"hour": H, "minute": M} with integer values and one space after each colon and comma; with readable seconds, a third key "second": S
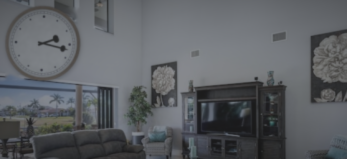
{"hour": 2, "minute": 17}
